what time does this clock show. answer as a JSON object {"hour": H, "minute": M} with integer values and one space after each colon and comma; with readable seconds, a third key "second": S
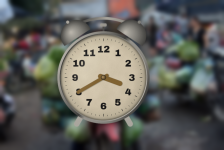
{"hour": 3, "minute": 40}
